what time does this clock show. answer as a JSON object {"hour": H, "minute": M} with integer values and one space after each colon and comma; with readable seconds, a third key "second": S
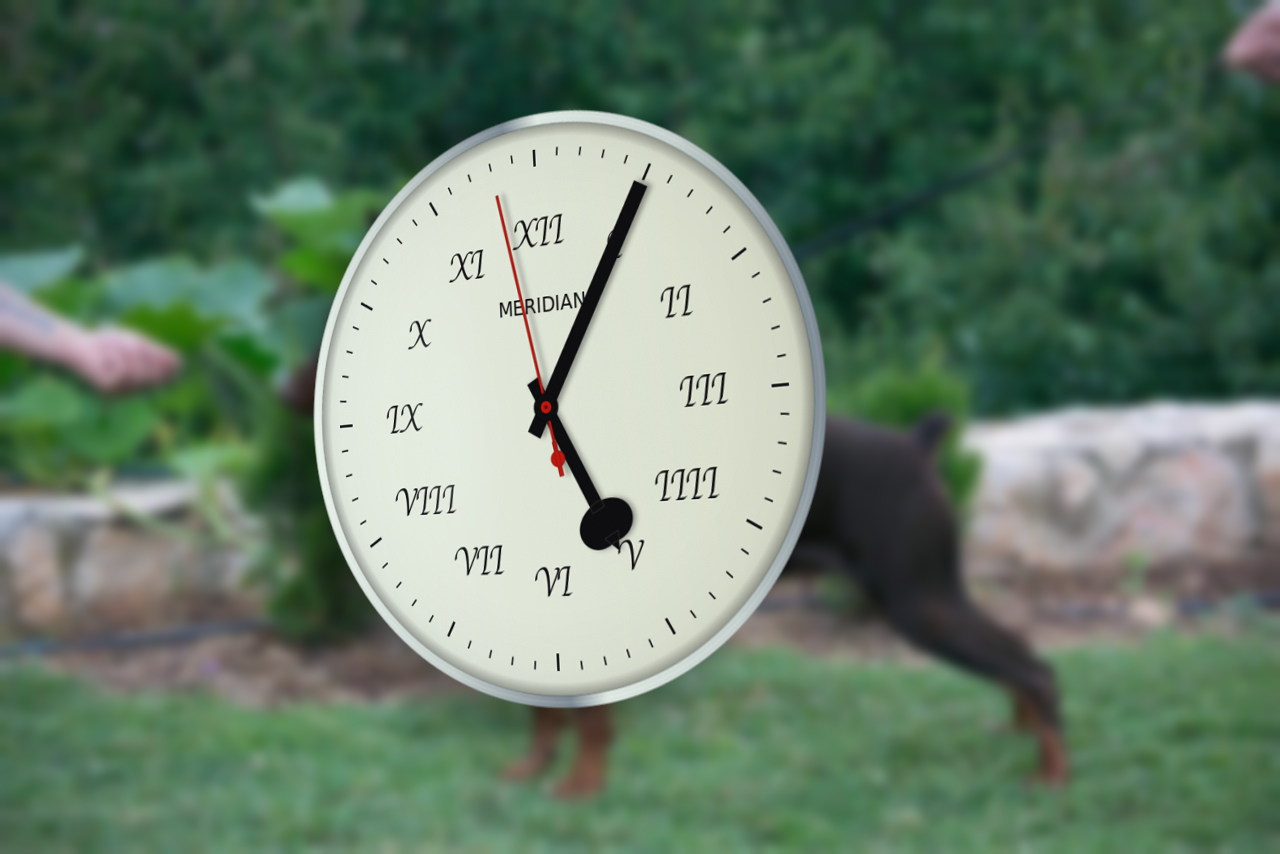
{"hour": 5, "minute": 4, "second": 58}
